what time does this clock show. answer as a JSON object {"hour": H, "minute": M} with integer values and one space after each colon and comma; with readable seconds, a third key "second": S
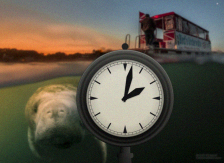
{"hour": 2, "minute": 2}
